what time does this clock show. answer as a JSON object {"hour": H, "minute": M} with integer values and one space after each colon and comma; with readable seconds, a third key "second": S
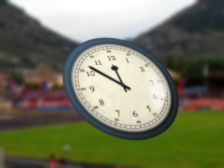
{"hour": 11, "minute": 52}
